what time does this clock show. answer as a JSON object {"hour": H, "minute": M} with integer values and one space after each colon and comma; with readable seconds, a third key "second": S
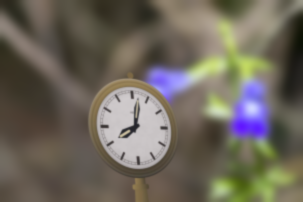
{"hour": 8, "minute": 2}
